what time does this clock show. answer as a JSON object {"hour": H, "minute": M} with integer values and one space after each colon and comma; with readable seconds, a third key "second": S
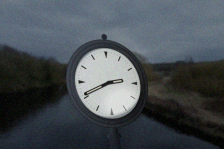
{"hour": 2, "minute": 41}
